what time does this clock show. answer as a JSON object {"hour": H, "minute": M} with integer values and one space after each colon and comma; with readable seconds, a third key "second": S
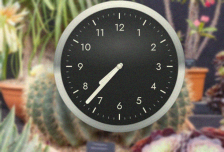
{"hour": 7, "minute": 37}
